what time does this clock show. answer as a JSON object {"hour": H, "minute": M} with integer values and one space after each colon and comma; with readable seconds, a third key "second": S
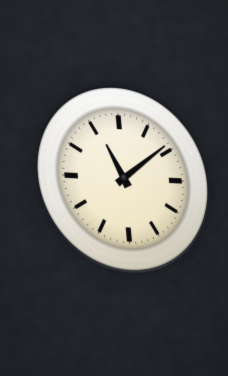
{"hour": 11, "minute": 9}
